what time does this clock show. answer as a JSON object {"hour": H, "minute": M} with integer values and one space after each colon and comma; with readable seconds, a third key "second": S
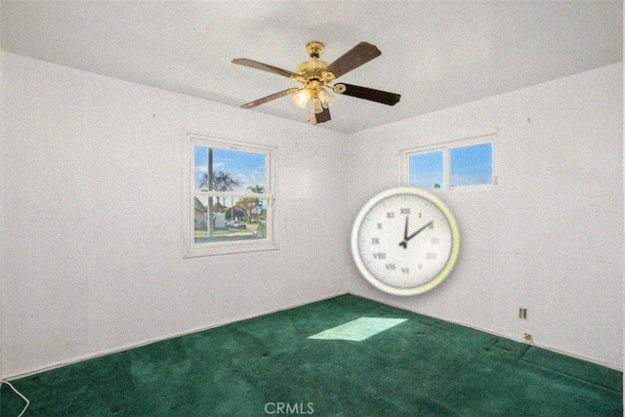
{"hour": 12, "minute": 9}
